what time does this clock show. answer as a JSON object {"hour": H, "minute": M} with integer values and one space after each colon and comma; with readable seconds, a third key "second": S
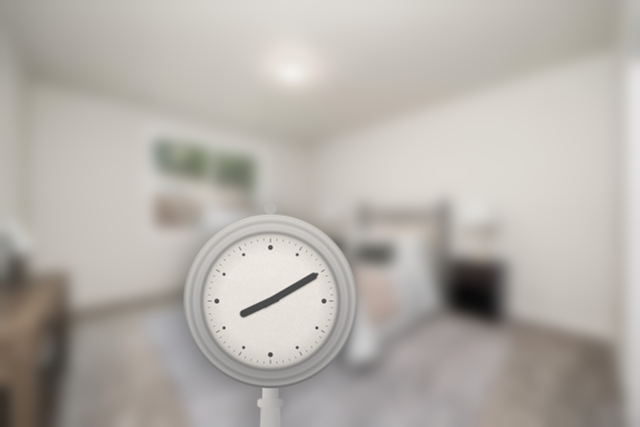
{"hour": 8, "minute": 10}
